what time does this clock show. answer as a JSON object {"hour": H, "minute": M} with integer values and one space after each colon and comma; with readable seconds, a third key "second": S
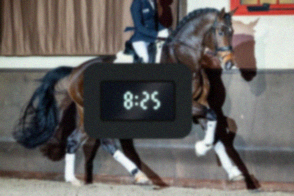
{"hour": 8, "minute": 25}
